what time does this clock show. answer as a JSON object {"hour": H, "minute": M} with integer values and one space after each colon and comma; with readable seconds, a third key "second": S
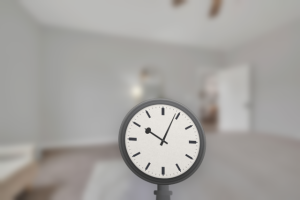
{"hour": 10, "minute": 4}
